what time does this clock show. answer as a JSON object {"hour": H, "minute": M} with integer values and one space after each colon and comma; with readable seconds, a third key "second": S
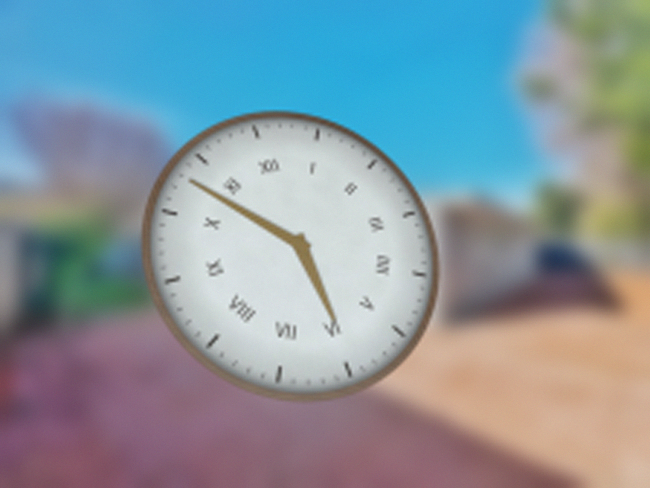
{"hour": 5, "minute": 53}
